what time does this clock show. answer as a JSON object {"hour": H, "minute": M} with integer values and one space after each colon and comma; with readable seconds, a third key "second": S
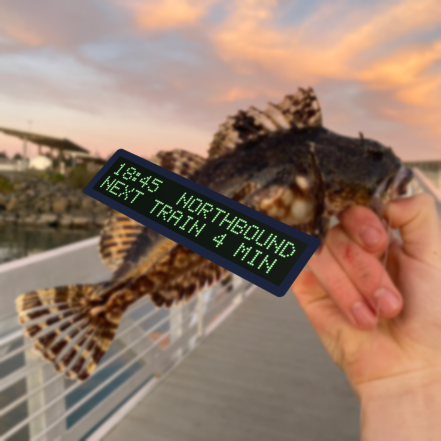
{"hour": 18, "minute": 45}
